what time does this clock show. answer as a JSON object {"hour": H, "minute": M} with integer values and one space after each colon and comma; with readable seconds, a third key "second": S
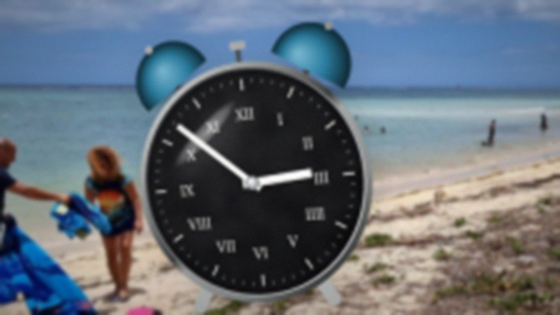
{"hour": 2, "minute": 52}
